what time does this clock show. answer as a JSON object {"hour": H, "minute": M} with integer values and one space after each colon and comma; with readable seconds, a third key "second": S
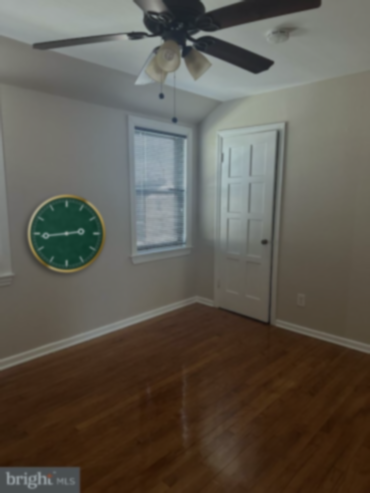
{"hour": 2, "minute": 44}
